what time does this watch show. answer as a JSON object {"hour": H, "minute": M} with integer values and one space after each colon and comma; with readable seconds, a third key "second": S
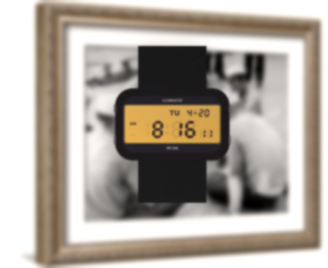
{"hour": 8, "minute": 16}
